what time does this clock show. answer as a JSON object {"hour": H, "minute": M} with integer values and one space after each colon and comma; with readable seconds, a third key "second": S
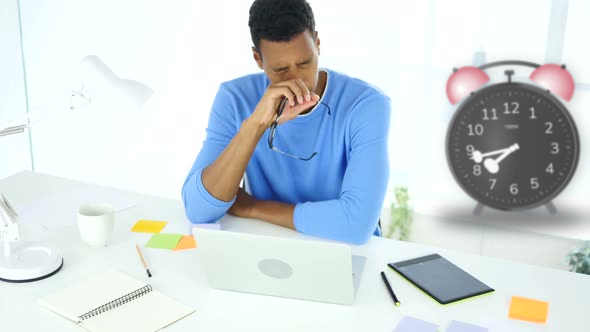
{"hour": 7, "minute": 43}
